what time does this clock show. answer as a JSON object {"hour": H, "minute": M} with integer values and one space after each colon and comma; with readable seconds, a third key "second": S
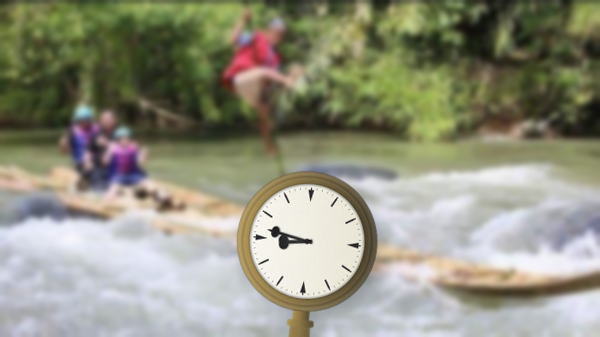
{"hour": 8, "minute": 47}
